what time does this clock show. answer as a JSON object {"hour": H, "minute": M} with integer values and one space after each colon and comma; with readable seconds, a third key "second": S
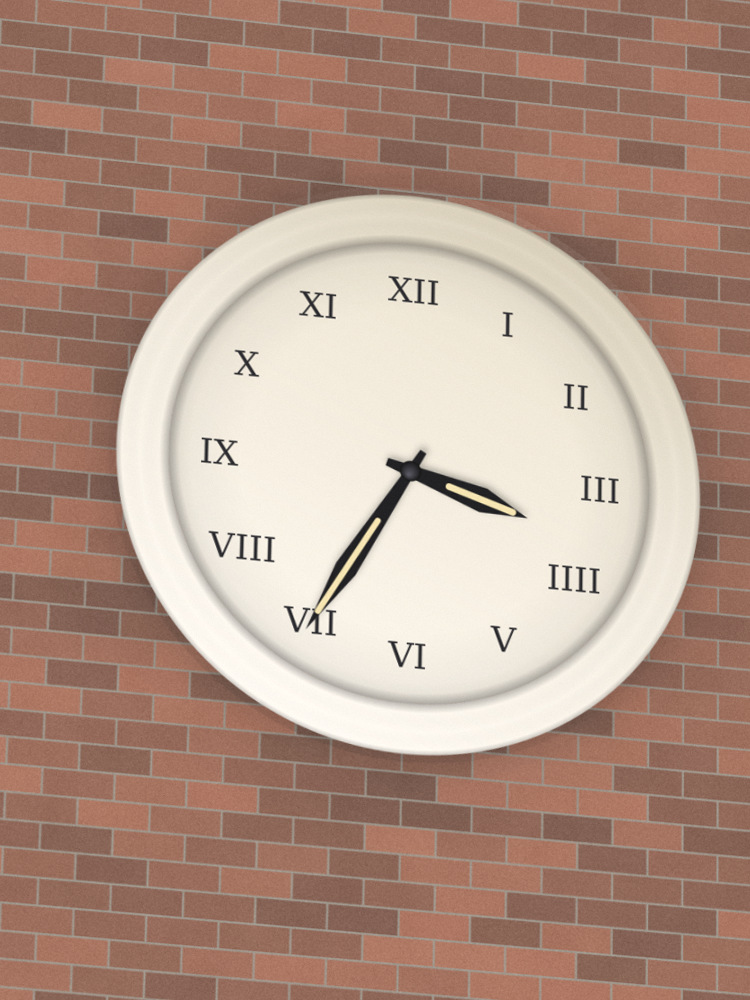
{"hour": 3, "minute": 35}
